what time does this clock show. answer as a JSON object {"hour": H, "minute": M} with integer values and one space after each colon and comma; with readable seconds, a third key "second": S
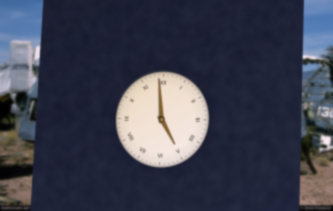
{"hour": 4, "minute": 59}
